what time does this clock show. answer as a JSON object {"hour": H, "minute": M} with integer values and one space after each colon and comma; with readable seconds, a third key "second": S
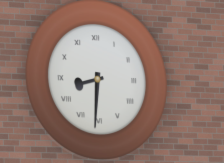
{"hour": 8, "minute": 31}
